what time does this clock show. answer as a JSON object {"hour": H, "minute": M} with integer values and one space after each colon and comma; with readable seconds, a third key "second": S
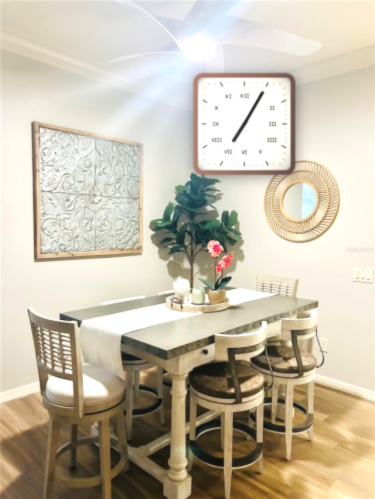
{"hour": 7, "minute": 5}
